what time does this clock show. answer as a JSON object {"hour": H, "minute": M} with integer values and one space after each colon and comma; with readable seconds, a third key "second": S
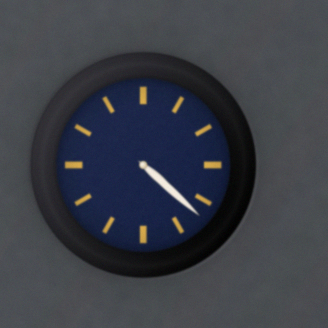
{"hour": 4, "minute": 22}
